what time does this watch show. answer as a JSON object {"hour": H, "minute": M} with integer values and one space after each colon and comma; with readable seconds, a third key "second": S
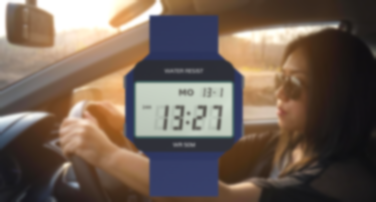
{"hour": 13, "minute": 27}
